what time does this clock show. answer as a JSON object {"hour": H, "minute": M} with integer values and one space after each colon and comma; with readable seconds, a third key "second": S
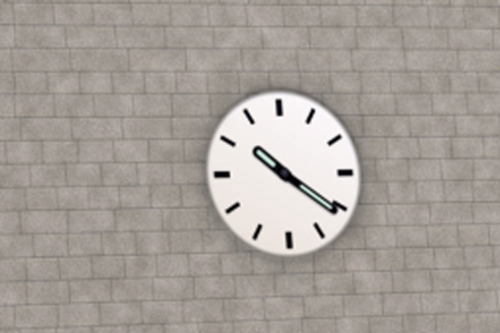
{"hour": 10, "minute": 21}
